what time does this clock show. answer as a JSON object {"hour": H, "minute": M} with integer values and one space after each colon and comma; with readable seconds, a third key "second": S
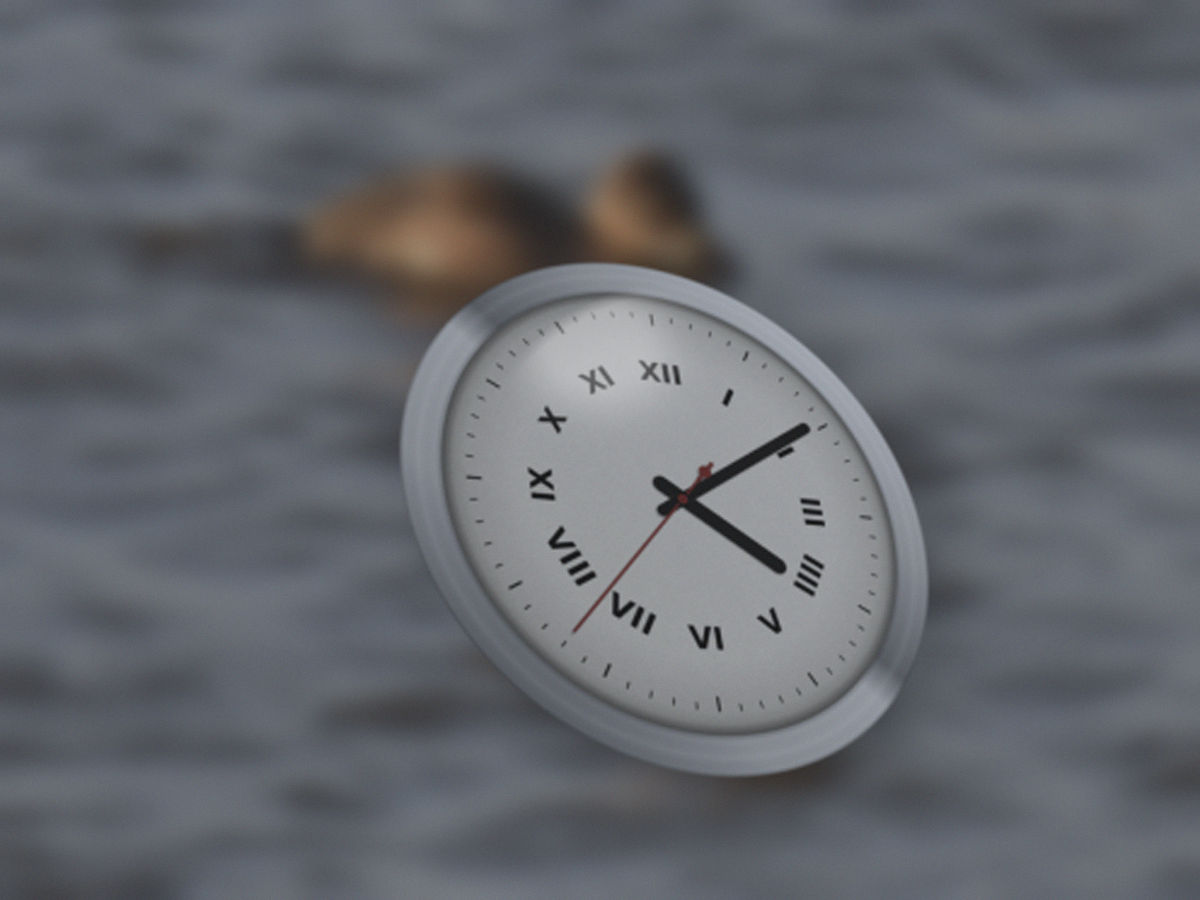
{"hour": 4, "minute": 9, "second": 37}
